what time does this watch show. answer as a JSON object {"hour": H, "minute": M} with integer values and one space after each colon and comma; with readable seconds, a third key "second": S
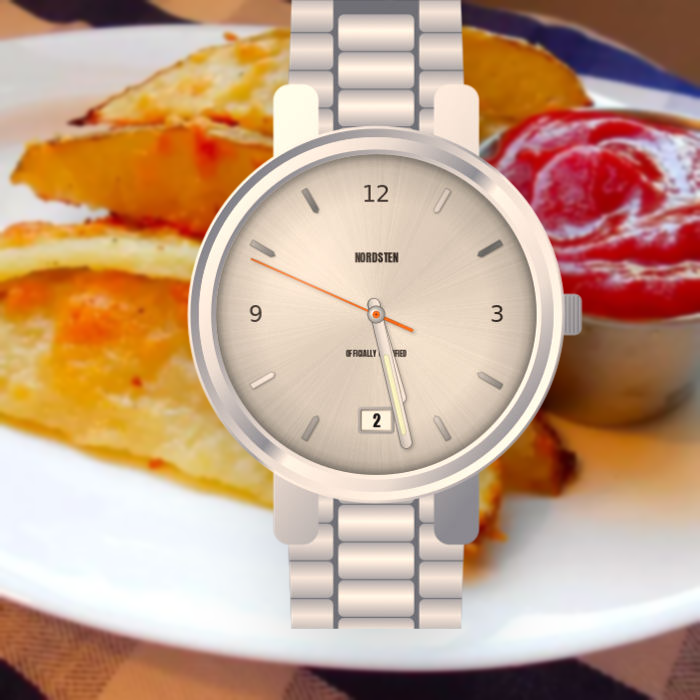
{"hour": 5, "minute": 27, "second": 49}
